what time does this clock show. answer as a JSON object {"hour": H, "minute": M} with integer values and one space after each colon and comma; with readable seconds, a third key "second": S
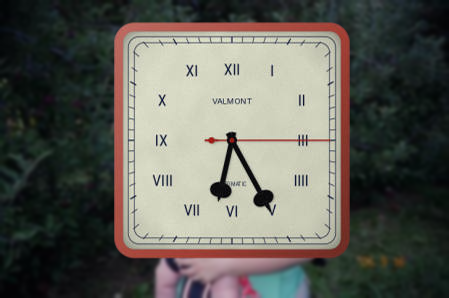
{"hour": 6, "minute": 25, "second": 15}
